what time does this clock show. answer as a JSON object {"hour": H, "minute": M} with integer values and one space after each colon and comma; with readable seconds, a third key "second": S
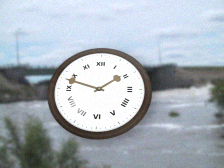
{"hour": 1, "minute": 48}
